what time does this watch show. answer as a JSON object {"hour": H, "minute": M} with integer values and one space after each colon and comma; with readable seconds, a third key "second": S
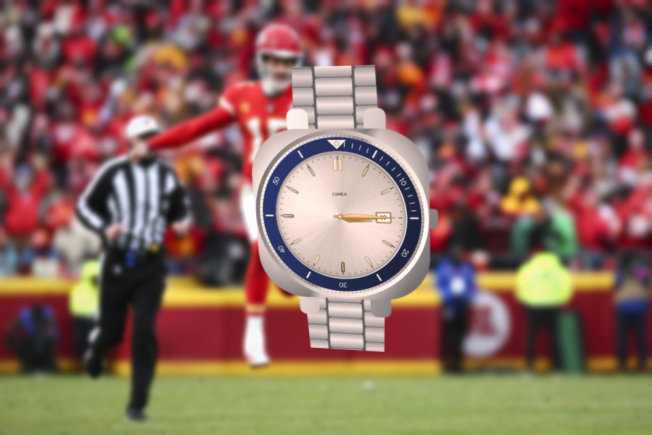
{"hour": 3, "minute": 15}
